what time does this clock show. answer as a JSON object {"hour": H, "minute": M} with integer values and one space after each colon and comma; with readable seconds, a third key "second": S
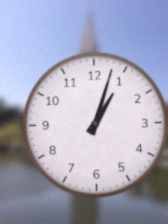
{"hour": 1, "minute": 3}
